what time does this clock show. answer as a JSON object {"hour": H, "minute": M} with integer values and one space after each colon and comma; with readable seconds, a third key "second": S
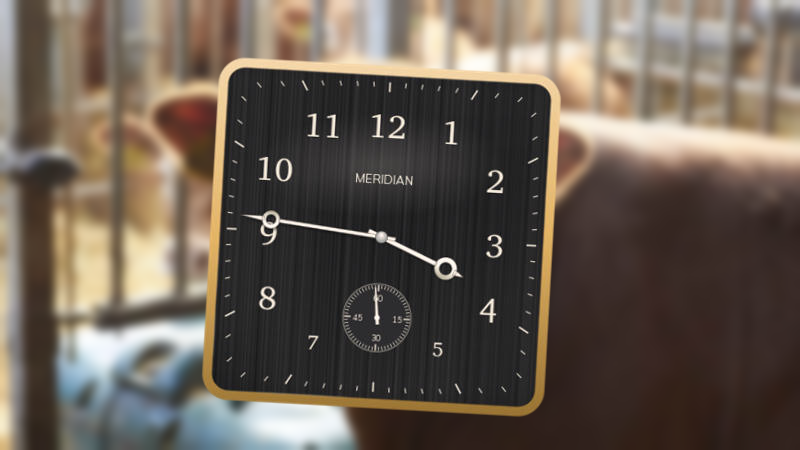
{"hour": 3, "minute": 45, "second": 59}
